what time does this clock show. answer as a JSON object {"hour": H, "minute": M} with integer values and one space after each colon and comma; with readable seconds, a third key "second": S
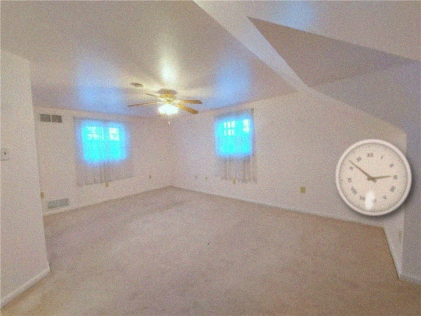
{"hour": 2, "minute": 52}
